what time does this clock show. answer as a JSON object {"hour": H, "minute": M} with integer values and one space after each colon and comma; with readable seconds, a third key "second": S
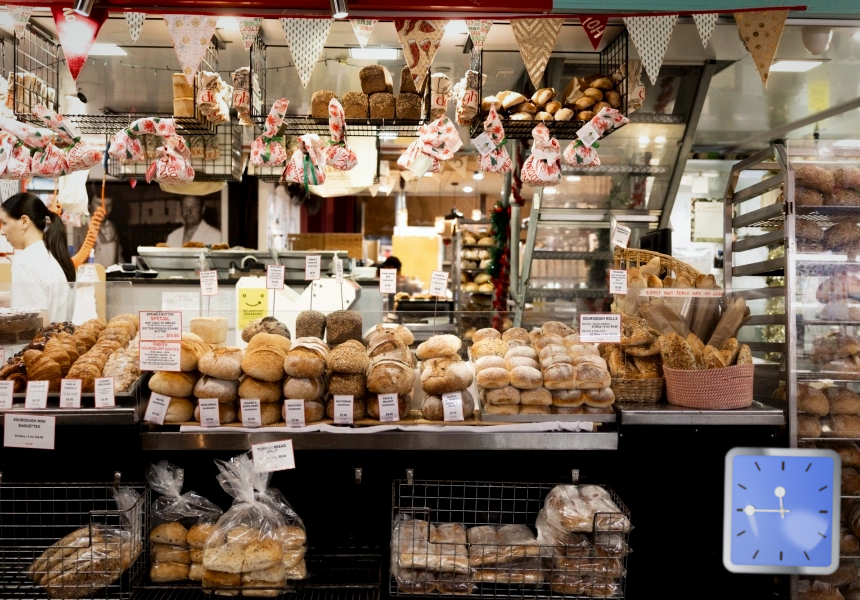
{"hour": 11, "minute": 45}
